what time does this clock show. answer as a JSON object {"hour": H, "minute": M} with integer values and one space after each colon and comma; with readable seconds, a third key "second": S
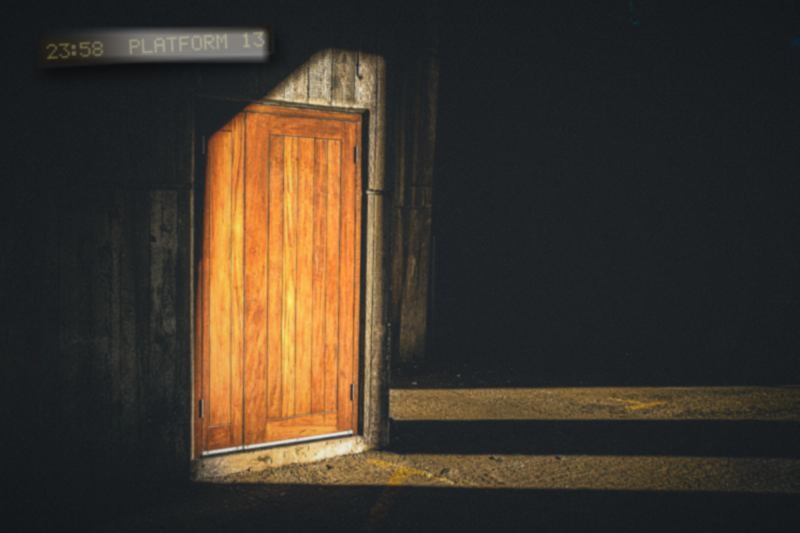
{"hour": 23, "minute": 58}
